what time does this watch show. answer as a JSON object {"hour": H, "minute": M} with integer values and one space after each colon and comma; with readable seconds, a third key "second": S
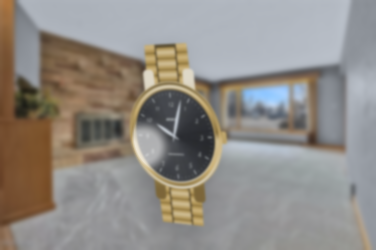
{"hour": 10, "minute": 3}
